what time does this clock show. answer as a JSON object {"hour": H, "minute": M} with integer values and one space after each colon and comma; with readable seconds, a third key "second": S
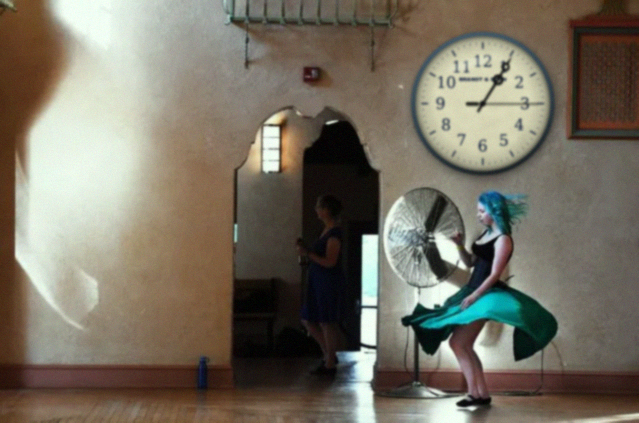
{"hour": 1, "minute": 5, "second": 15}
